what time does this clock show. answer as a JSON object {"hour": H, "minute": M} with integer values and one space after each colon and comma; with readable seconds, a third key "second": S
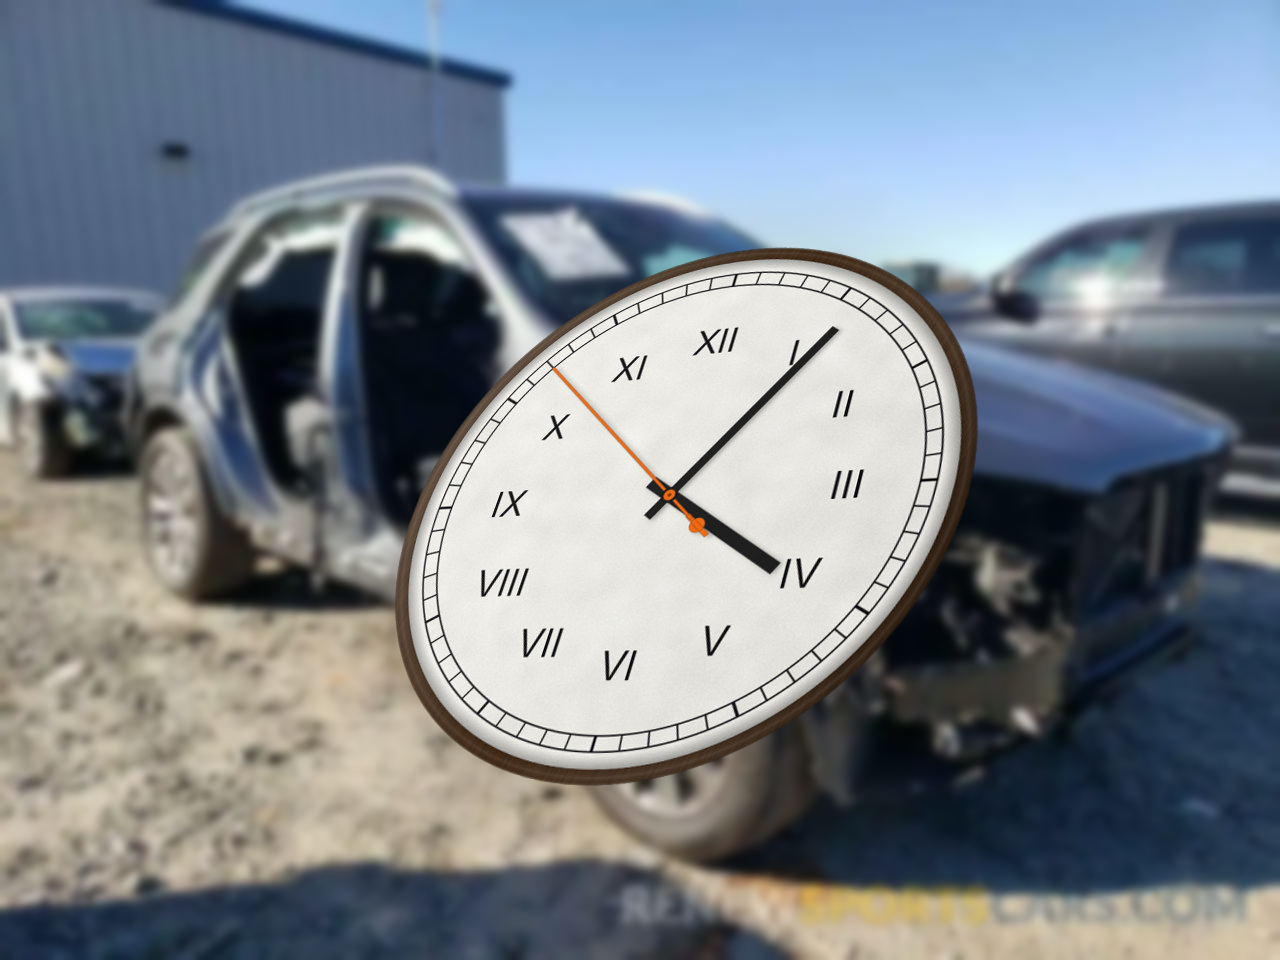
{"hour": 4, "minute": 5, "second": 52}
